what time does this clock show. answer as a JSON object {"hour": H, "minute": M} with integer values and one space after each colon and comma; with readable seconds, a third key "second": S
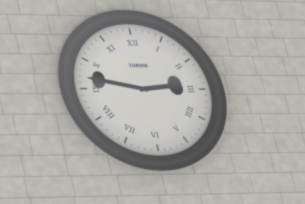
{"hour": 2, "minute": 47}
